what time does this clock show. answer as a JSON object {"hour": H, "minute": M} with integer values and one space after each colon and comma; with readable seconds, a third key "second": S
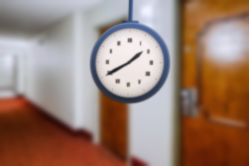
{"hour": 1, "minute": 40}
